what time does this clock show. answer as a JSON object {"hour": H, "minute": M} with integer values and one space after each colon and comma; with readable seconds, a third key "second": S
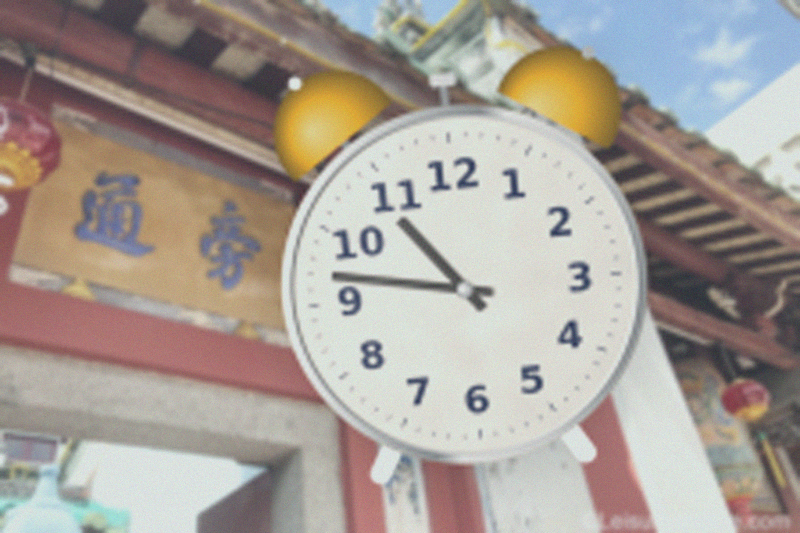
{"hour": 10, "minute": 47}
